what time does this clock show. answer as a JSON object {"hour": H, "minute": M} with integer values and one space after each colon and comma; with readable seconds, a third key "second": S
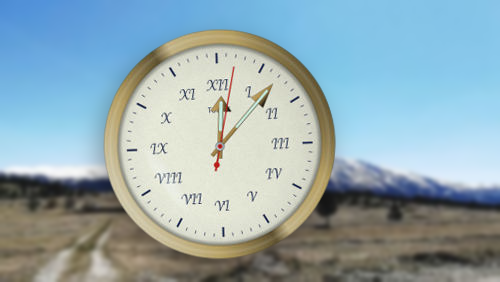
{"hour": 12, "minute": 7, "second": 2}
